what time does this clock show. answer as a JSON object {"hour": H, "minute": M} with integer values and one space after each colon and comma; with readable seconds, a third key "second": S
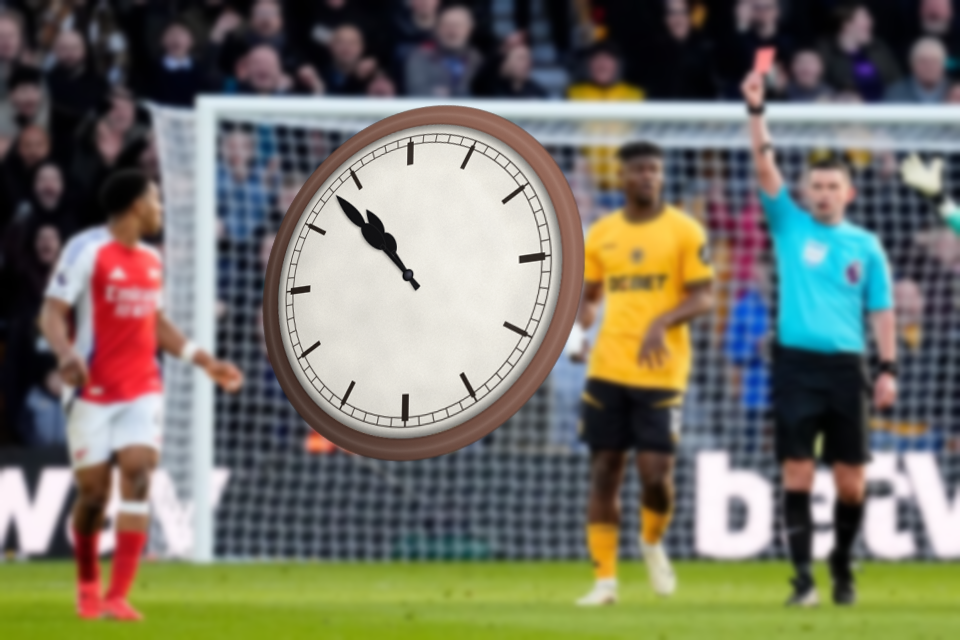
{"hour": 10, "minute": 53}
